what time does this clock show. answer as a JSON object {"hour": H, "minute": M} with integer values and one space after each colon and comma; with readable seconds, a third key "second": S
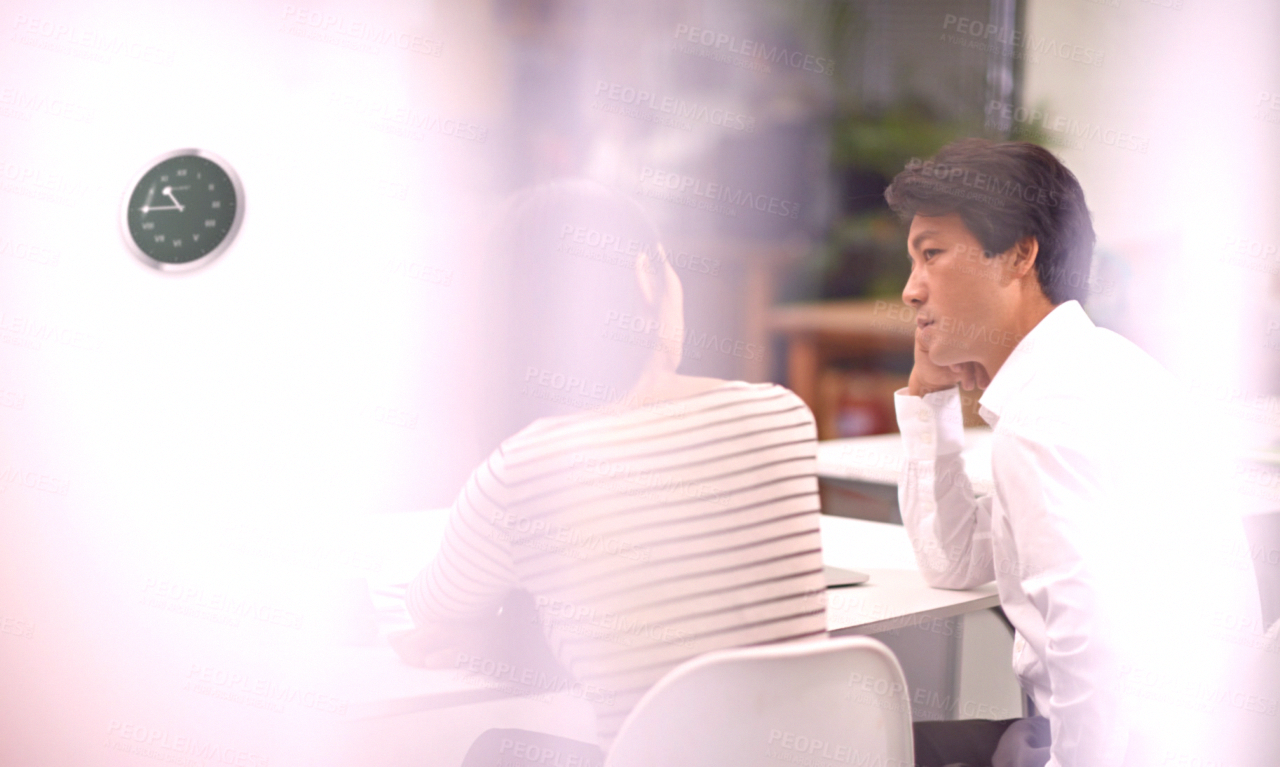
{"hour": 10, "minute": 45}
